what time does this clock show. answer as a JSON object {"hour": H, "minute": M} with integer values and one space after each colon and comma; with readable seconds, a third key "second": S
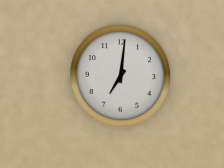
{"hour": 7, "minute": 1}
